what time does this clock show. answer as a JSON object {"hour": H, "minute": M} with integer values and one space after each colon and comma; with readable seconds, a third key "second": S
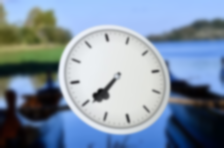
{"hour": 7, "minute": 39}
